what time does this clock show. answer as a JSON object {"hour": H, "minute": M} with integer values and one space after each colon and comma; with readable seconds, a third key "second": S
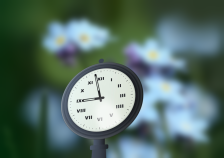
{"hour": 8, "minute": 58}
